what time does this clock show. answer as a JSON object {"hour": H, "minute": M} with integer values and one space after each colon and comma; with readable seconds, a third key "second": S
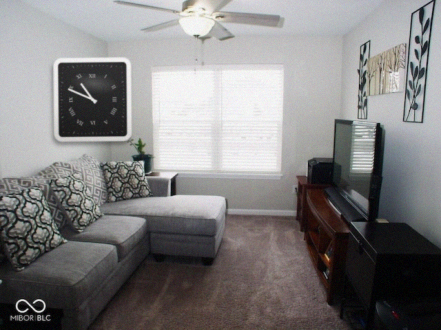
{"hour": 10, "minute": 49}
